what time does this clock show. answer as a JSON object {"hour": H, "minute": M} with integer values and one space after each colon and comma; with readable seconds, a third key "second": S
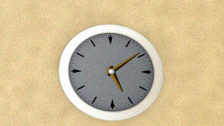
{"hour": 5, "minute": 9}
